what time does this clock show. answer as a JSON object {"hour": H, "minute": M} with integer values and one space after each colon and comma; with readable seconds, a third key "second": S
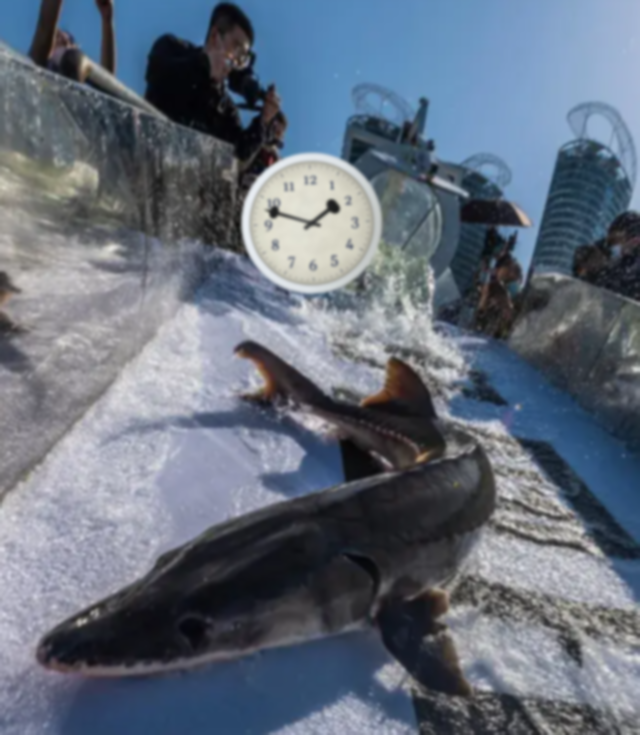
{"hour": 1, "minute": 48}
